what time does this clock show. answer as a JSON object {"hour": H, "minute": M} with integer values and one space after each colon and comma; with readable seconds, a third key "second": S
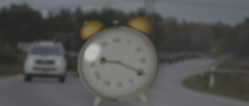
{"hour": 9, "minute": 20}
